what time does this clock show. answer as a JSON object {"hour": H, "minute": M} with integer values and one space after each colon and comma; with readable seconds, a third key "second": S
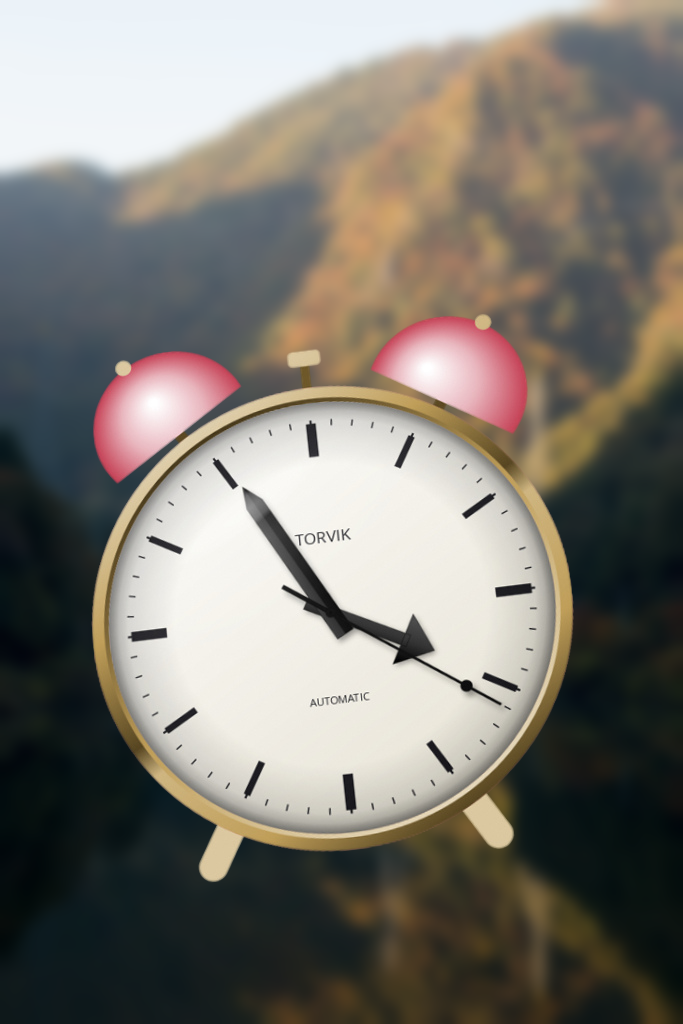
{"hour": 3, "minute": 55, "second": 21}
